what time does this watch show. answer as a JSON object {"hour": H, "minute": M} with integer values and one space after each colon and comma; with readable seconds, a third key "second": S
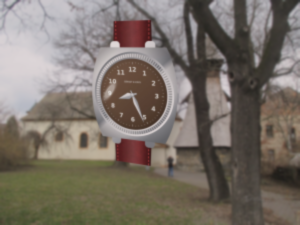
{"hour": 8, "minute": 26}
